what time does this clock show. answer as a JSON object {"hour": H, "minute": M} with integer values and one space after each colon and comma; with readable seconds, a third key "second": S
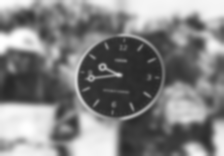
{"hour": 9, "minute": 43}
